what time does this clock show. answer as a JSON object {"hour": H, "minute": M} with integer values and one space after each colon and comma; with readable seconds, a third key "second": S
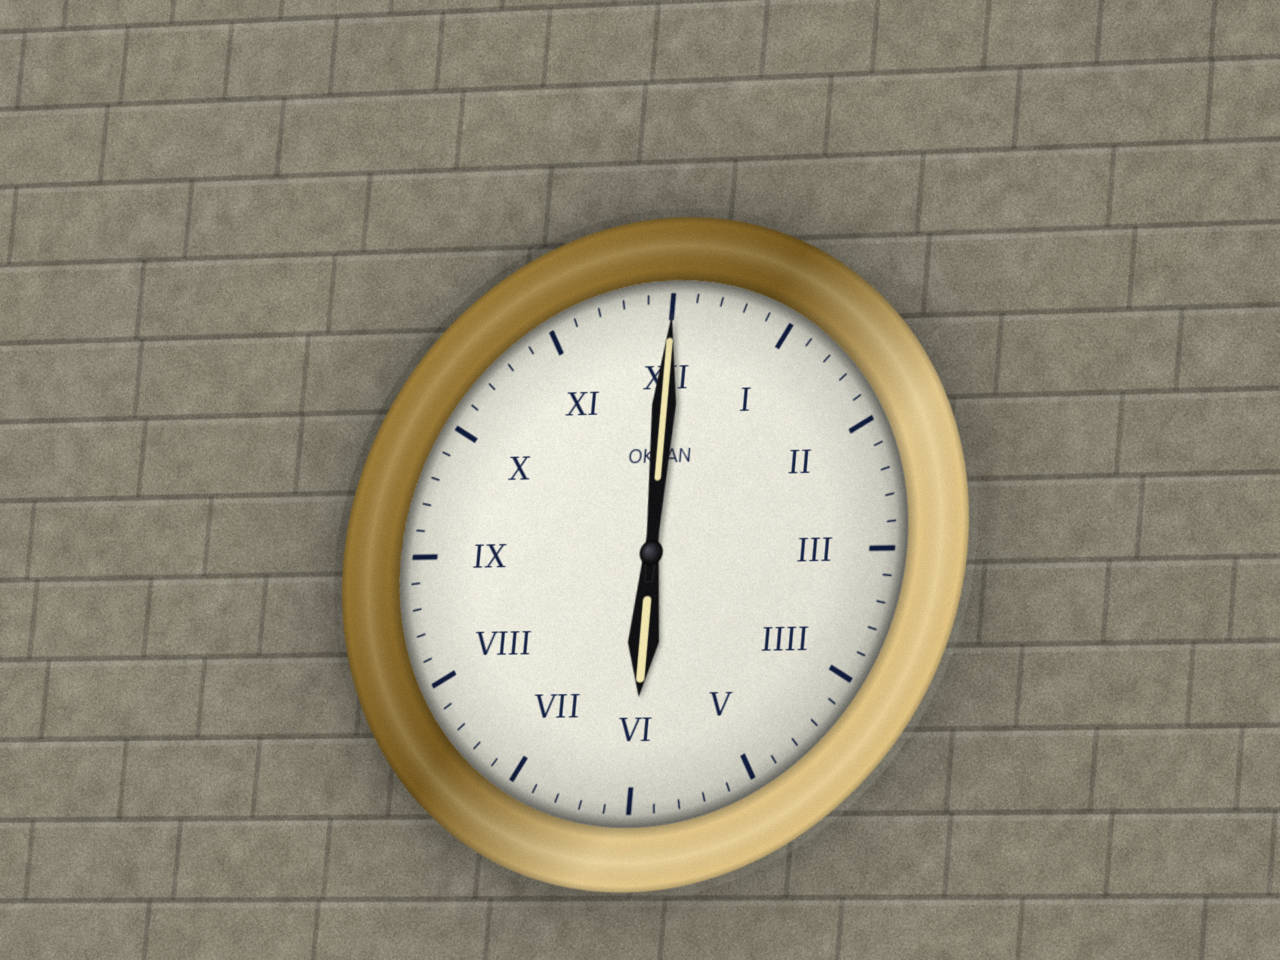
{"hour": 6, "minute": 0}
